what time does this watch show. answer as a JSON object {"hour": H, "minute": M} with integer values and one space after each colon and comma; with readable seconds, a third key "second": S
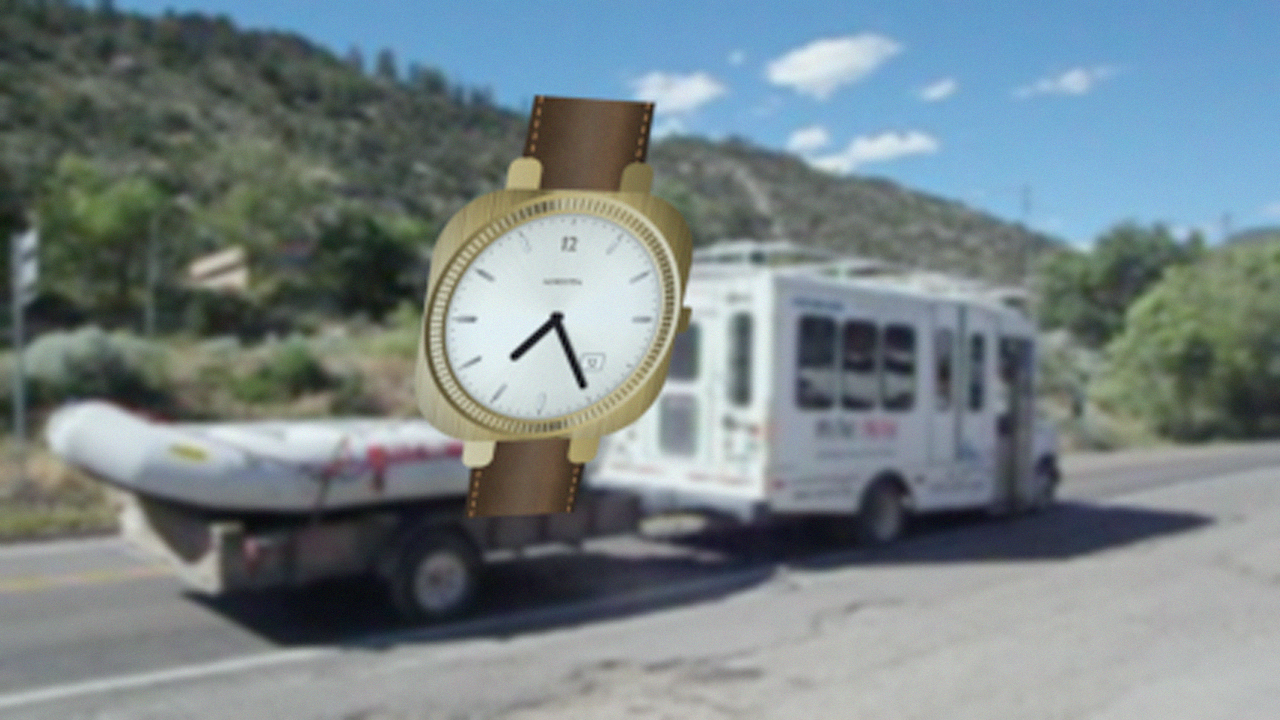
{"hour": 7, "minute": 25}
